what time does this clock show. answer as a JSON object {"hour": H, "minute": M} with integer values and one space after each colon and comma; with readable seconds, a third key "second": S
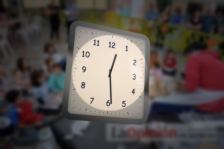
{"hour": 12, "minute": 29}
